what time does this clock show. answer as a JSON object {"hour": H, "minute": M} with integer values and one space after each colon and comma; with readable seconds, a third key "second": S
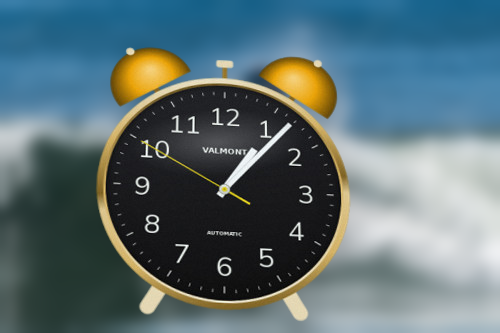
{"hour": 1, "minute": 6, "second": 50}
